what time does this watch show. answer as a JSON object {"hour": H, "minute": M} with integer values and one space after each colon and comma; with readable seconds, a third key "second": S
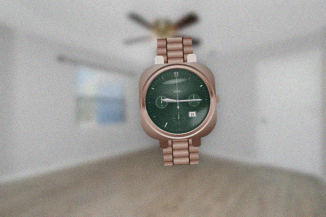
{"hour": 9, "minute": 15}
